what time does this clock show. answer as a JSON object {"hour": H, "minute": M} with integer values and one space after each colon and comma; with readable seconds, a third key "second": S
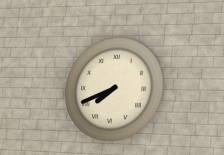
{"hour": 7, "minute": 41}
